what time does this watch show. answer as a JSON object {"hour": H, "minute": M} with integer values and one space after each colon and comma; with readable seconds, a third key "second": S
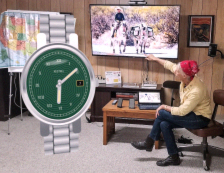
{"hour": 6, "minute": 9}
